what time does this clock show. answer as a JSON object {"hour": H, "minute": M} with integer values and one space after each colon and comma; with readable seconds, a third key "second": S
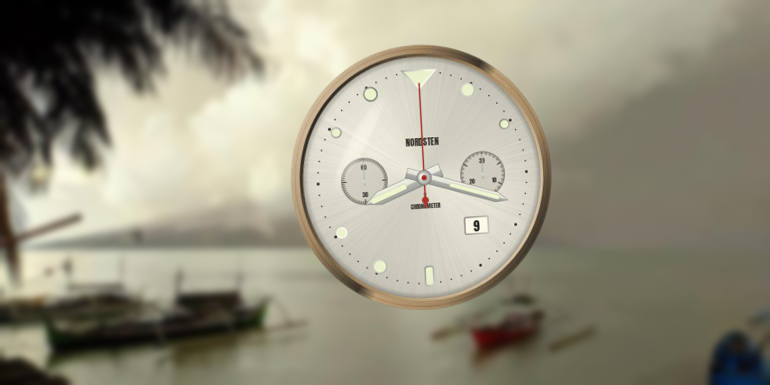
{"hour": 8, "minute": 18}
